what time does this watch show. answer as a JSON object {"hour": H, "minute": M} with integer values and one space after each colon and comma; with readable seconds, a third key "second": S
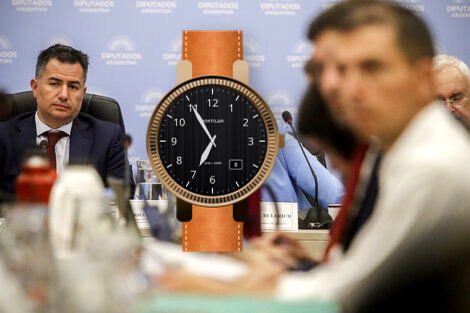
{"hour": 6, "minute": 55}
